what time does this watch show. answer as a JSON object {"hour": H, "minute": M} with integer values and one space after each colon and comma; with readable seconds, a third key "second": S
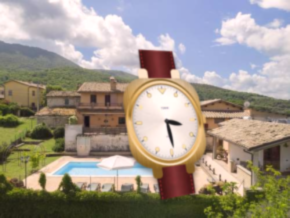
{"hour": 3, "minute": 29}
